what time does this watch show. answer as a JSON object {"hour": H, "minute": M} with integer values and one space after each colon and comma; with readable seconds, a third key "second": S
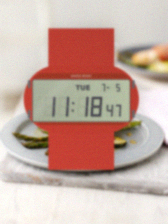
{"hour": 11, "minute": 18, "second": 47}
